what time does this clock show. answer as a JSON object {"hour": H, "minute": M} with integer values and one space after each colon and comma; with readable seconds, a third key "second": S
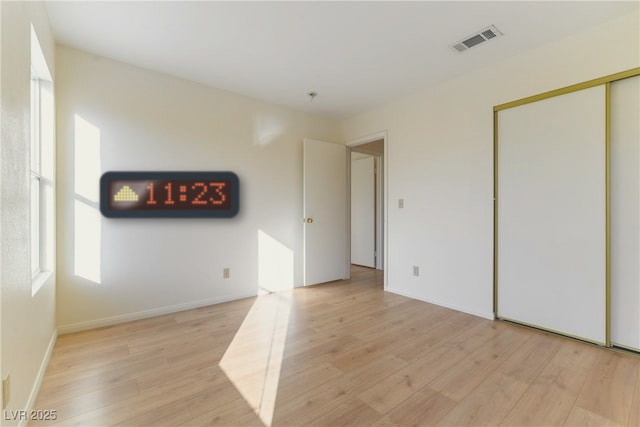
{"hour": 11, "minute": 23}
